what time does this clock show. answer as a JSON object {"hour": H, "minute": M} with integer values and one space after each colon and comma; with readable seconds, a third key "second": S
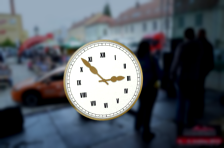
{"hour": 2, "minute": 53}
